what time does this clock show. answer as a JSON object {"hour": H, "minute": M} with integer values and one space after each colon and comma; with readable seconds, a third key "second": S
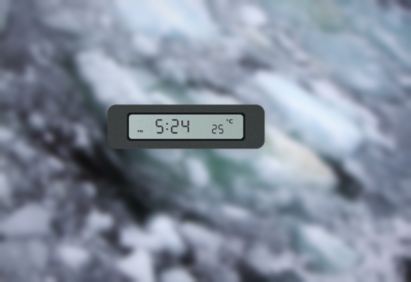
{"hour": 5, "minute": 24}
